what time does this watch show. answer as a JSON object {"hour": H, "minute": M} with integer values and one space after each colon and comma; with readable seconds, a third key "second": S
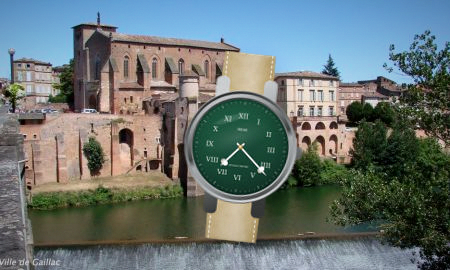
{"hour": 7, "minute": 22}
